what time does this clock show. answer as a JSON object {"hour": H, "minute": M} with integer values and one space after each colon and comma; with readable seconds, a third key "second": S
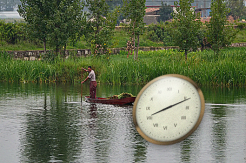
{"hour": 8, "minute": 11}
